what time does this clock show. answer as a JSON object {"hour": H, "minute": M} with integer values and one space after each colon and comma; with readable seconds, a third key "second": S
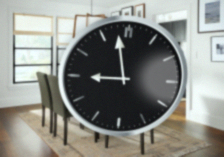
{"hour": 8, "minute": 58}
